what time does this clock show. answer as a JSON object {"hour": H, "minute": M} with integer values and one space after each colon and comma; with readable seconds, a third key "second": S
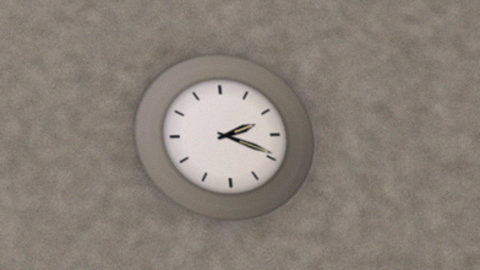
{"hour": 2, "minute": 19}
